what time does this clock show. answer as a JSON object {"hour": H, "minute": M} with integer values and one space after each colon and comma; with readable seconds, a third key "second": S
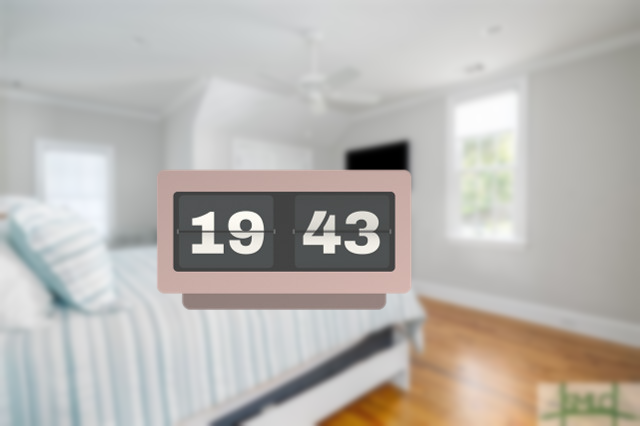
{"hour": 19, "minute": 43}
